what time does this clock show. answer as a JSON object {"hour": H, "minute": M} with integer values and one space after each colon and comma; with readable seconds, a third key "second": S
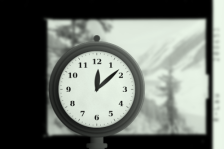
{"hour": 12, "minute": 8}
